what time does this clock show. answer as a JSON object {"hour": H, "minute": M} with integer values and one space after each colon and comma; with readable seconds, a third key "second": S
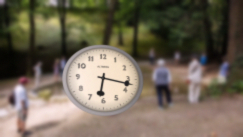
{"hour": 6, "minute": 17}
